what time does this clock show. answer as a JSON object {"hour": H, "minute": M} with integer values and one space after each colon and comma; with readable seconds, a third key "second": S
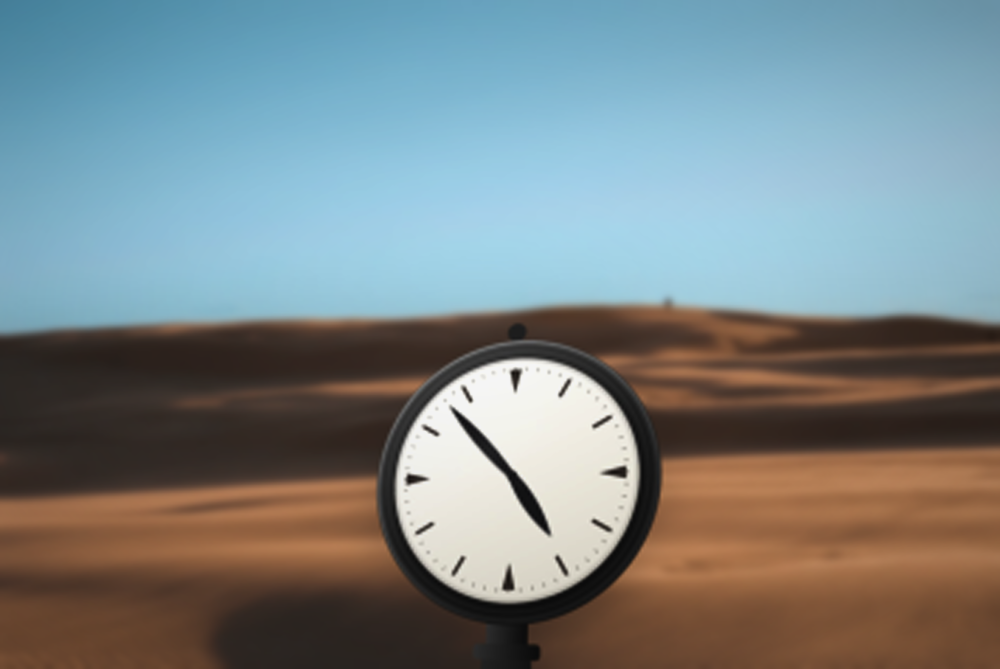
{"hour": 4, "minute": 53}
